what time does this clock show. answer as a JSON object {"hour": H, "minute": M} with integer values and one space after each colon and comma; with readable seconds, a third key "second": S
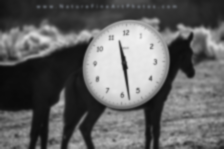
{"hour": 11, "minute": 28}
